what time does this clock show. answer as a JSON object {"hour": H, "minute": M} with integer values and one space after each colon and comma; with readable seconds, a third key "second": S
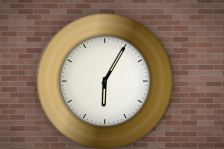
{"hour": 6, "minute": 5}
